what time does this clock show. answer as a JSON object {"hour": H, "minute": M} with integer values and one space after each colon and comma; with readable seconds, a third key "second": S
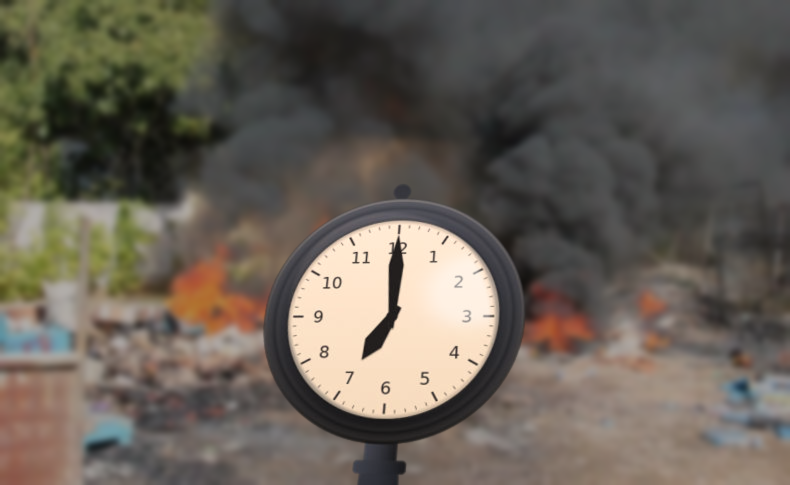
{"hour": 7, "minute": 0}
